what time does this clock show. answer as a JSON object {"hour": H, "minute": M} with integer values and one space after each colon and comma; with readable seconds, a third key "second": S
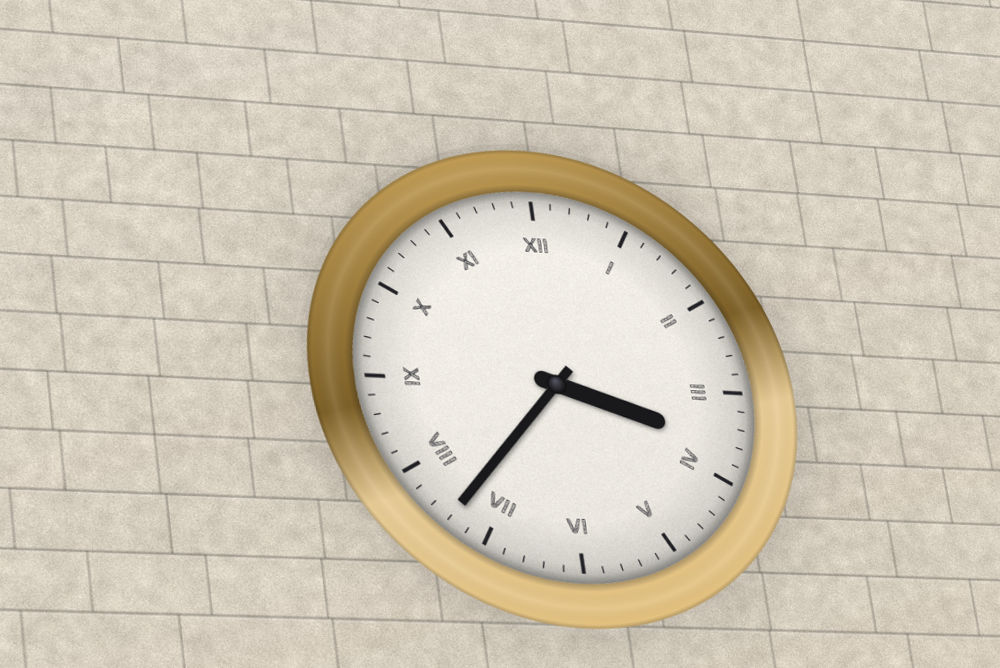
{"hour": 3, "minute": 37}
